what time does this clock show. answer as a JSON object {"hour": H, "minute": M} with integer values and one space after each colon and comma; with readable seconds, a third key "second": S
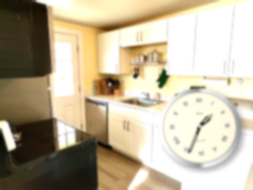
{"hour": 1, "minute": 34}
